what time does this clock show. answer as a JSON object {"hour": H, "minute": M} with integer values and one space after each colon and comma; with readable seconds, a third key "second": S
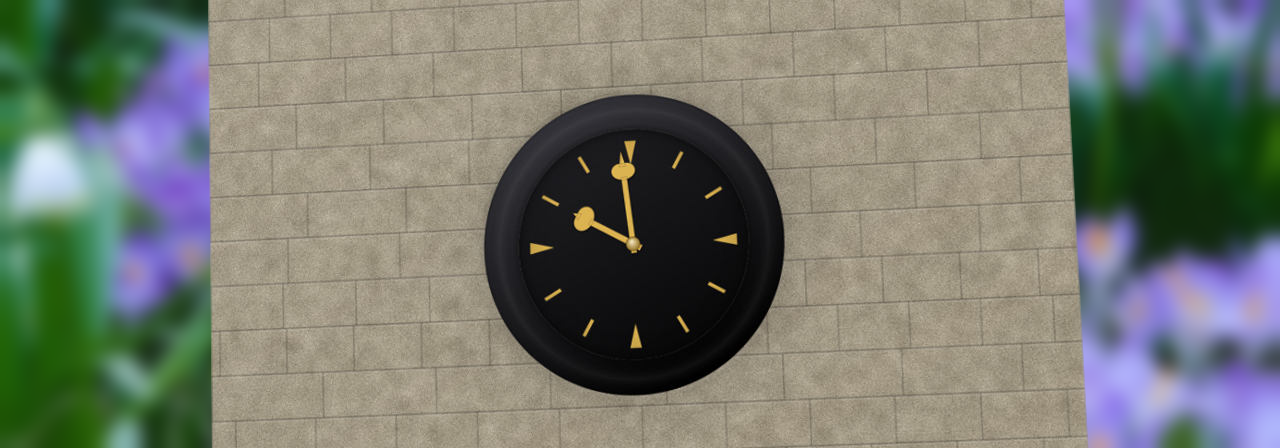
{"hour": 9, "minute": 59}
